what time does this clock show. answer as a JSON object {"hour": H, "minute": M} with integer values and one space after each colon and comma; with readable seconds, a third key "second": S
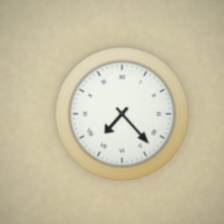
{"hour": 7, "minute": 23}
